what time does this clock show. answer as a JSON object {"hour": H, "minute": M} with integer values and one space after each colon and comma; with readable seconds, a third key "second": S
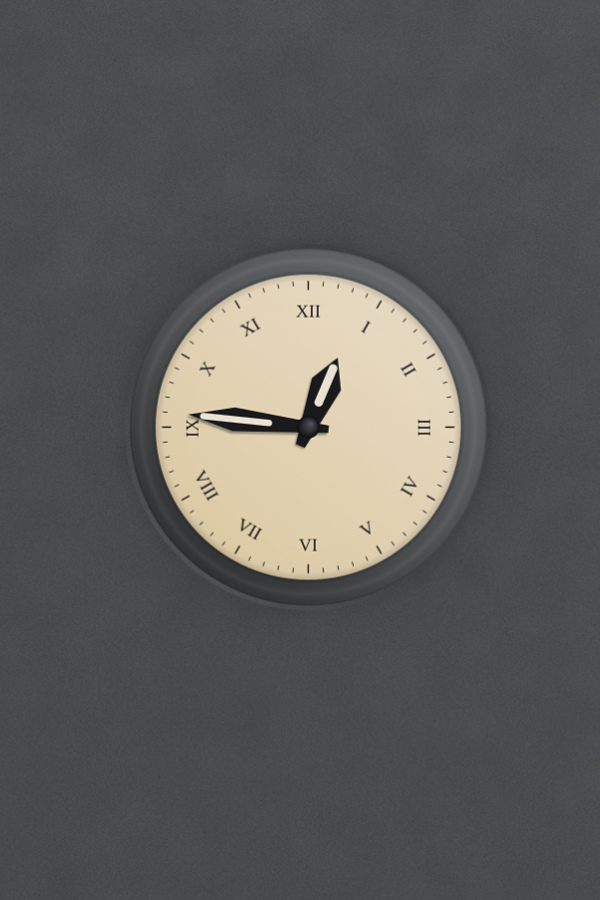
{"hour": 12, "minute": 46}
